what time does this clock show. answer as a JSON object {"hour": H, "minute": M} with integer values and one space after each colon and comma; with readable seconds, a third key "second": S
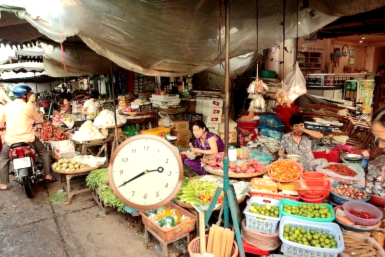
{"hour": 2, "minute": 40}
